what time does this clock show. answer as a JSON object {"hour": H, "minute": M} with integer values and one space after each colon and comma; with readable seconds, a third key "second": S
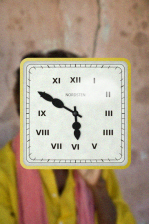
{"hour": 5, "minute": 50}
